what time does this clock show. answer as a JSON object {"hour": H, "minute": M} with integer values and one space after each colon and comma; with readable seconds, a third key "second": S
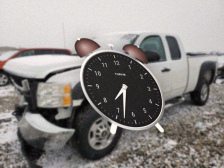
{"hour": 7, "minute": 33}
